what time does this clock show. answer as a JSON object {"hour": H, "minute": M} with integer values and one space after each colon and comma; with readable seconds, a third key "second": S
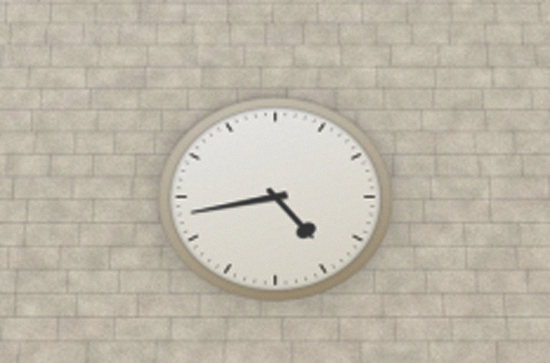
{"hour": 4, "minute": 43}
